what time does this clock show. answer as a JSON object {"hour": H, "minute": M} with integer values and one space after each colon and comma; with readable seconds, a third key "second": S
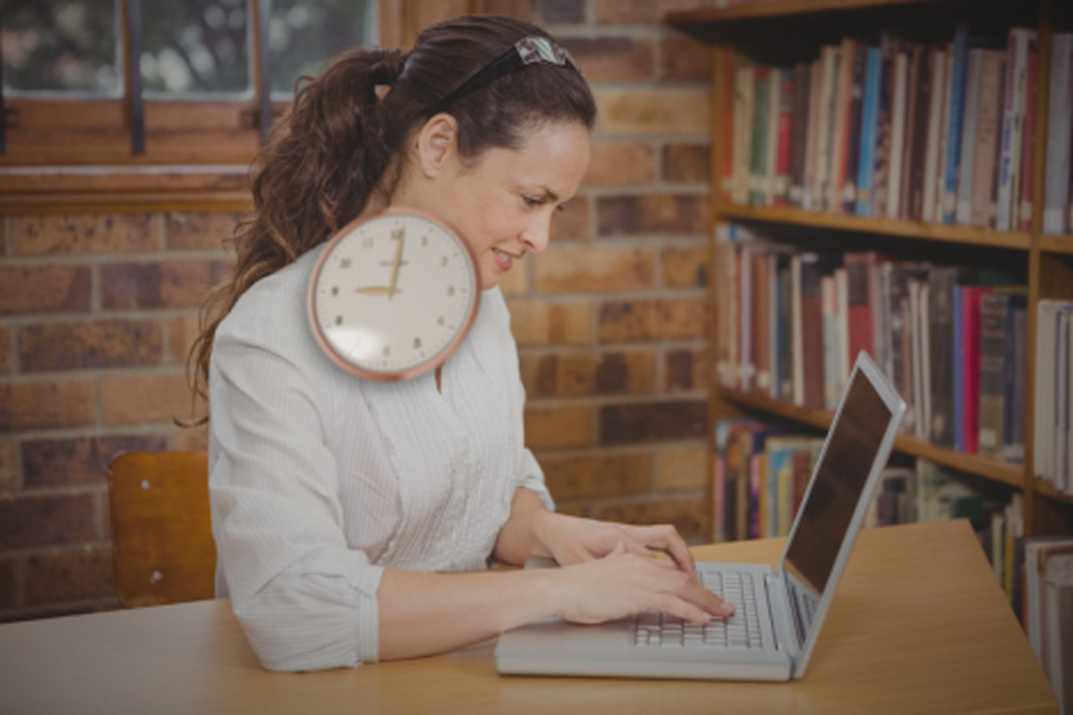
{"hour": 9, "minute": 1}
